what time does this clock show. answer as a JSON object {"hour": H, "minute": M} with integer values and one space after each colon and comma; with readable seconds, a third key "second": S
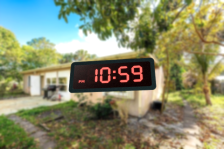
{"hour": 10, "minute": 59}
